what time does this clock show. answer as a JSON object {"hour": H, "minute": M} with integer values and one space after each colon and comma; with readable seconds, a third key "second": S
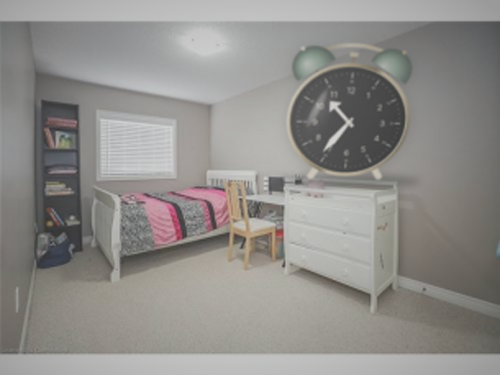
{"hour": 10, "minute": 36}
